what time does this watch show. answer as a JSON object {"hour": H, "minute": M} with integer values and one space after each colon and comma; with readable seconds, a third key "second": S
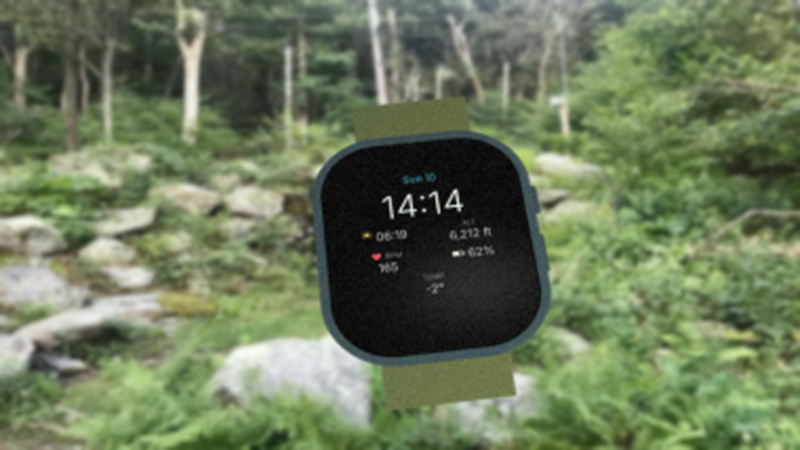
{"hour": 14, "minute": 14}
